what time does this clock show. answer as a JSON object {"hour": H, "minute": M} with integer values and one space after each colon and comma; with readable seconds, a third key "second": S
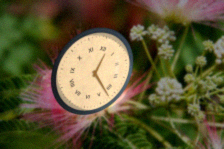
{"hour": 12, "minute": 22}
